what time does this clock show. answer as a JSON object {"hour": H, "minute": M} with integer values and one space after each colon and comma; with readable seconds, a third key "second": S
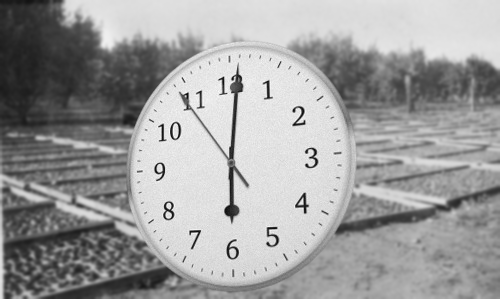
{"hour": 6, "minute": 0, "second": 54}
